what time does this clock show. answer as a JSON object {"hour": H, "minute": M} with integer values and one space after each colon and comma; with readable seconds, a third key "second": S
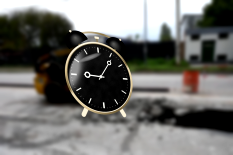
{"hour": 9, "minute": 6}
